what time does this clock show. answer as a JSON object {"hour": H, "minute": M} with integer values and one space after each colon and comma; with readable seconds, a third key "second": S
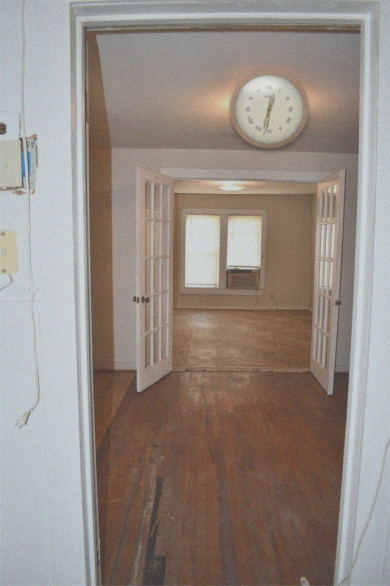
{"hour": 12, "minute": 32}
